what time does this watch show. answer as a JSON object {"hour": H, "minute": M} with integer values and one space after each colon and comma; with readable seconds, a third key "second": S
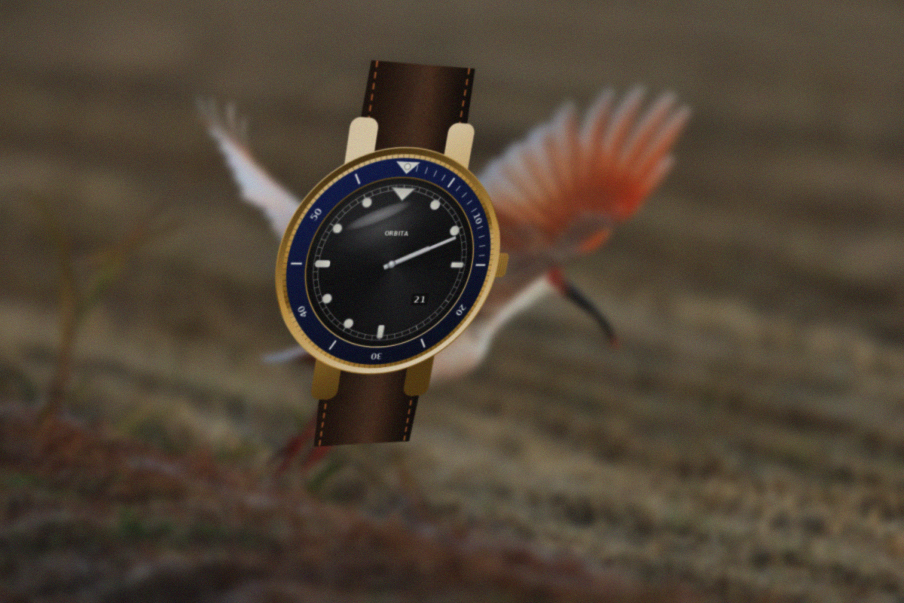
{"hour": 2, "minute": 11}
